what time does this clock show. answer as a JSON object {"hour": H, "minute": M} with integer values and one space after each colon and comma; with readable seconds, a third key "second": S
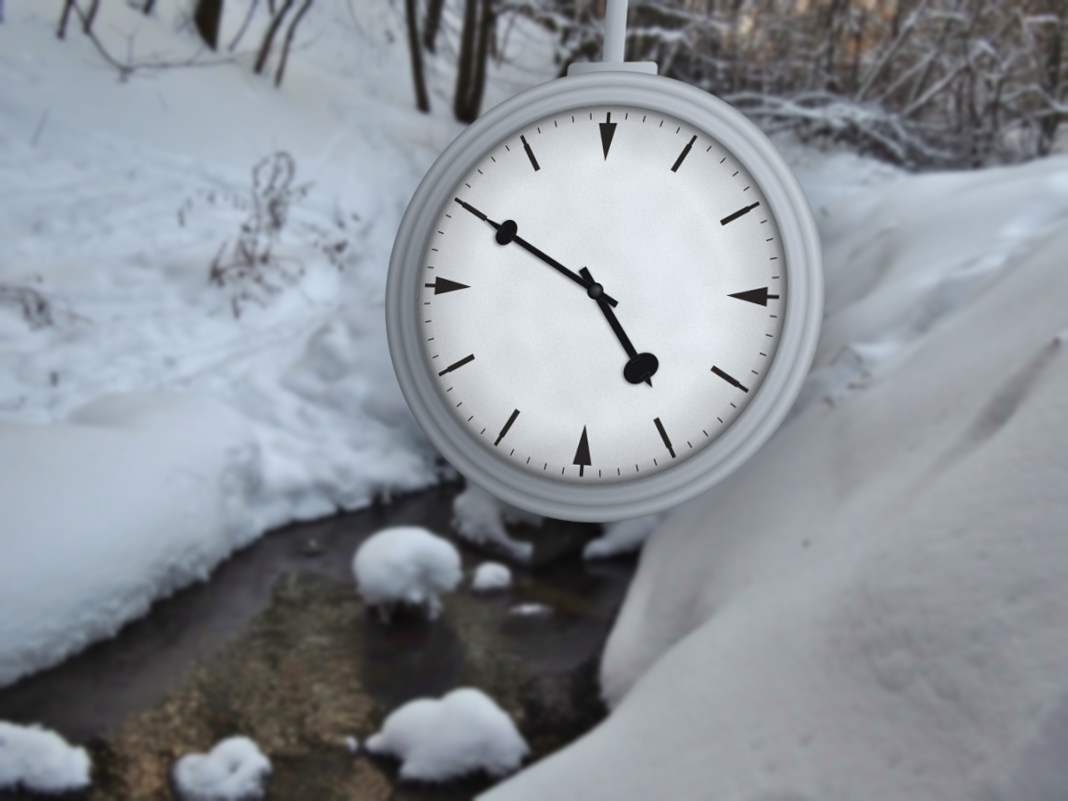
{"hour": 4, "minute": 50}
